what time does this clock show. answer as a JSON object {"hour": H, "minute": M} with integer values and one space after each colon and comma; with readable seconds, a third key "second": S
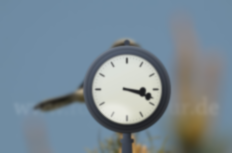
{"hour": 3, "minute": 18}
